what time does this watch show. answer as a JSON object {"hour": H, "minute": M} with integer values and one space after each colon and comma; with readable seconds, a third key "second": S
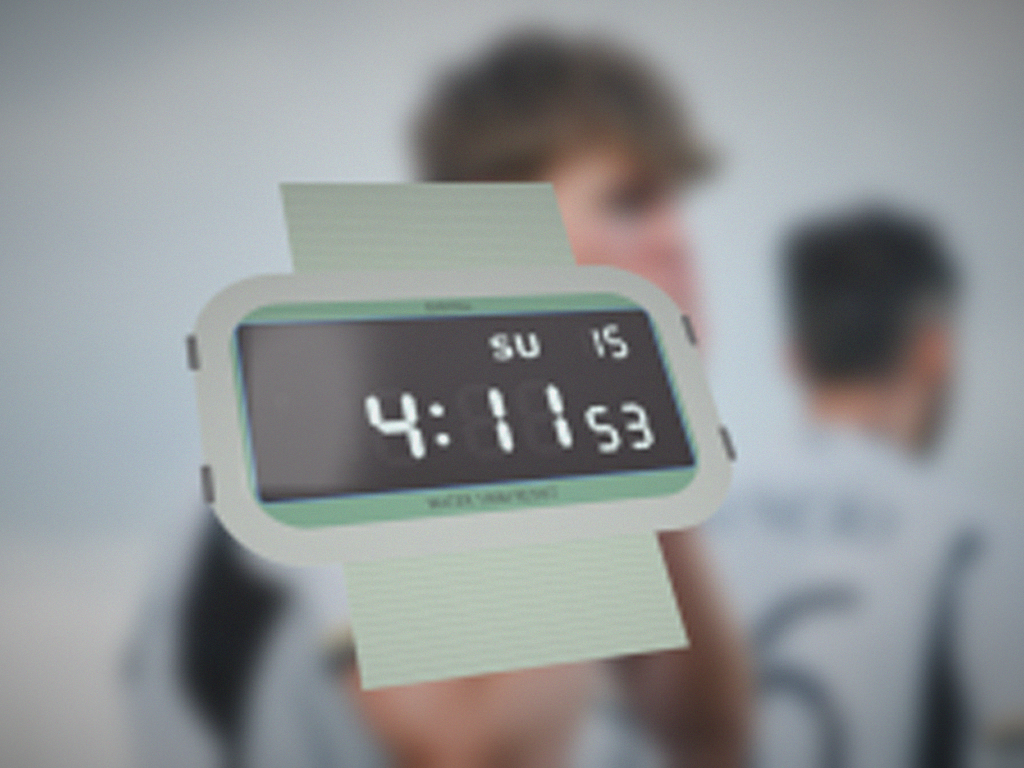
{"hour": 4, "minute": 11, "second": 53}
